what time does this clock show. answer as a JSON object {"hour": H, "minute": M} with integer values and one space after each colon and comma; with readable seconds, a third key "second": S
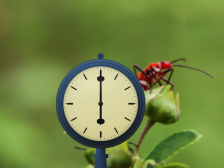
{"hour": 6, "minute": 0}
